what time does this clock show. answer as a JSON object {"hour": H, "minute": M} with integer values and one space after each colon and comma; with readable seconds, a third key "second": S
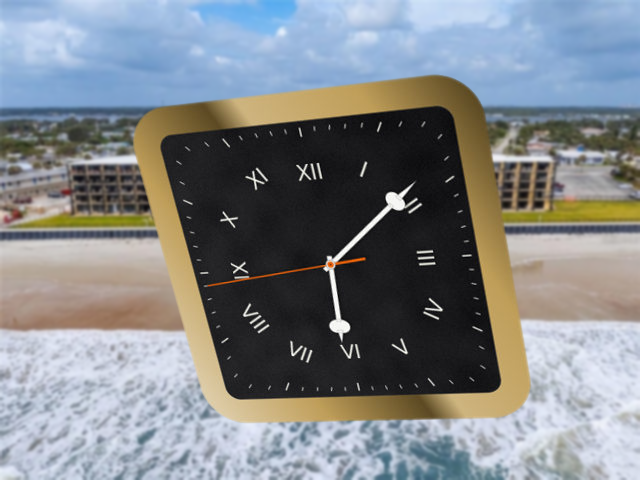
{"hour": 6, "minute": 8, "second": 44}
